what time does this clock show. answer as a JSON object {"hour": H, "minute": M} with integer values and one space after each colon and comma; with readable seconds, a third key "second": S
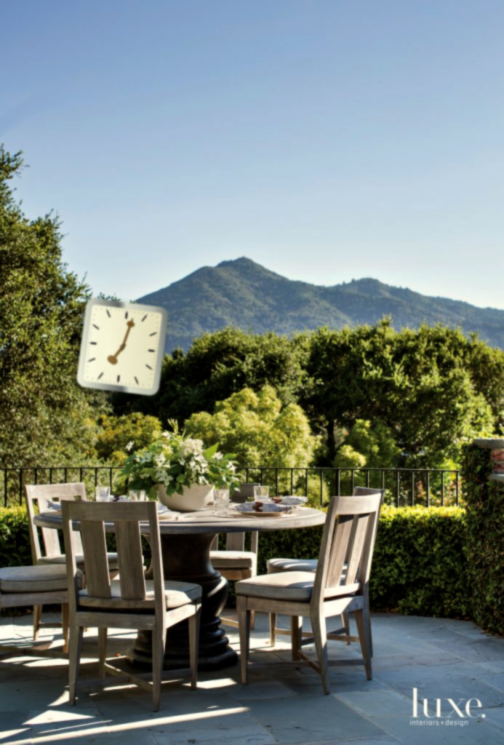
{"hour": 7, "minute": 2}
